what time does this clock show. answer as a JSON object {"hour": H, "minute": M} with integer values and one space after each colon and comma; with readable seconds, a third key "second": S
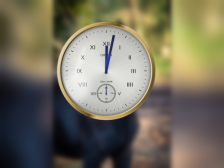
{"hour": 12, "minute": 2}
